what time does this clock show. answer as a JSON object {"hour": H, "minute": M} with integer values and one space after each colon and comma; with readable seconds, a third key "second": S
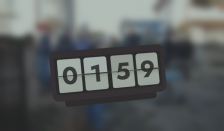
{"hour": 1, "minute": 59}
